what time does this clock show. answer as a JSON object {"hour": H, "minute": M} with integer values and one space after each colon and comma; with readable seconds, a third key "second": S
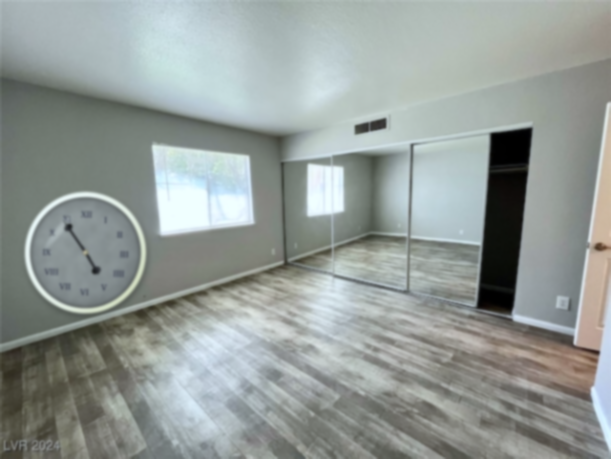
{"hour": 4, "minute": 54}
